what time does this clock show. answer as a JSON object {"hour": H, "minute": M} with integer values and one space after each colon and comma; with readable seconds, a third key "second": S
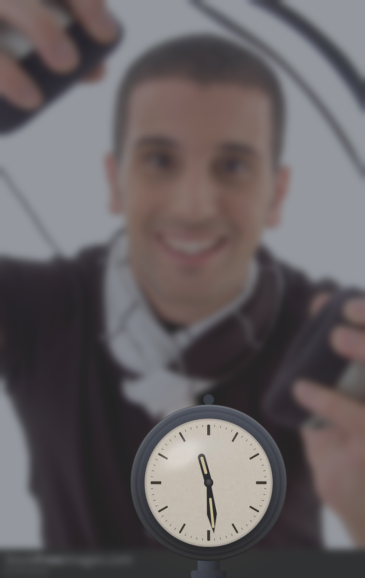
{"hour": 11, "minute": 29}
